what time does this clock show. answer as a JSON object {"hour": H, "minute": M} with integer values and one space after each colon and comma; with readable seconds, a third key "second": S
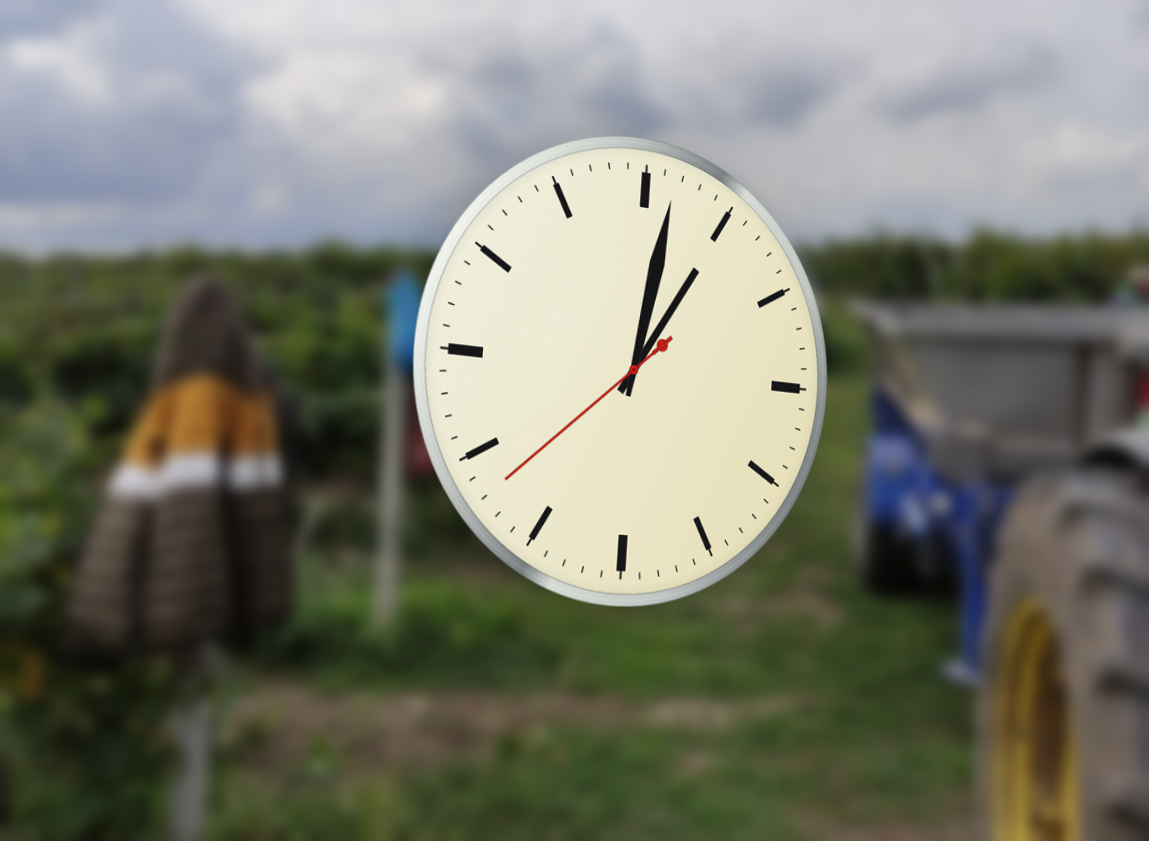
{"hour": 1, "minute": 1, "second": 38}
